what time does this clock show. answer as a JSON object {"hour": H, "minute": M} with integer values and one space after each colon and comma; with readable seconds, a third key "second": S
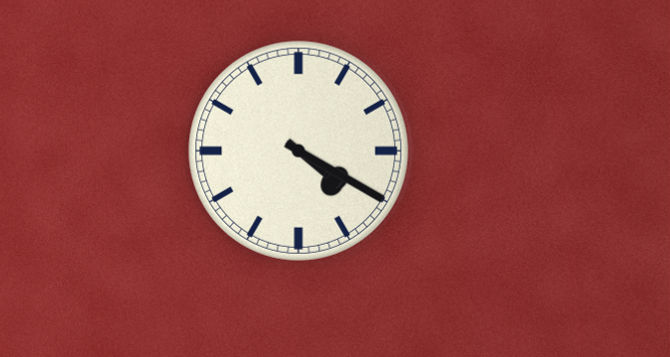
{"hour": 4, "minute": 20}
